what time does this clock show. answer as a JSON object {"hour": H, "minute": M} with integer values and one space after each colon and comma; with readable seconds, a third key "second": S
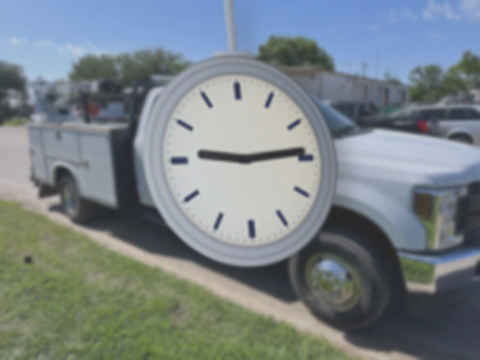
{"hour": 9, "minute": 14}
